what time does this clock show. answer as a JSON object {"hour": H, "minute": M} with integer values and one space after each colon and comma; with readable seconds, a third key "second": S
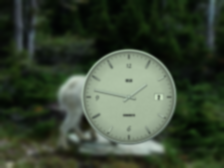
{"hour": 1, "minute": 47}
